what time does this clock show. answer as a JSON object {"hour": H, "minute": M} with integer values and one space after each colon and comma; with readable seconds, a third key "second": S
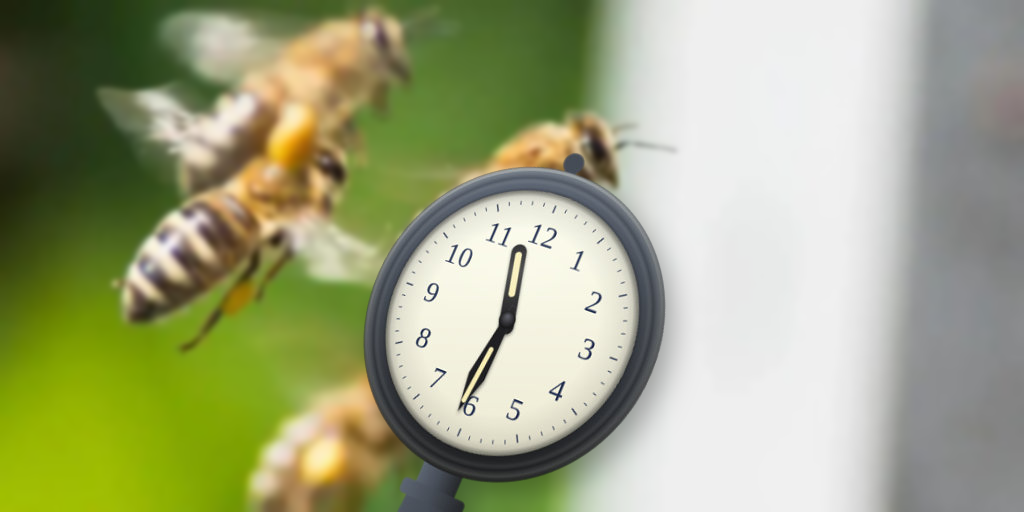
{"hour": 11, "minute": 31}
